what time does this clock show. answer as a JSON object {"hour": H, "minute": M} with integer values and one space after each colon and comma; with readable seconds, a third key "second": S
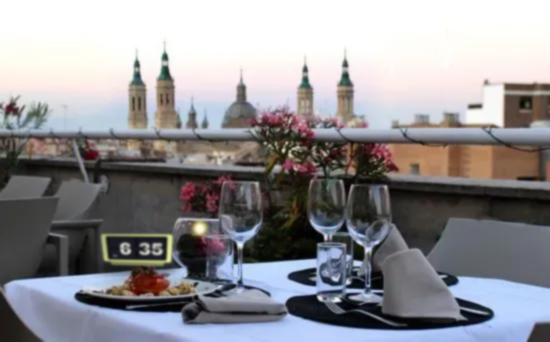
{"hour": 6, "minute": 35}
